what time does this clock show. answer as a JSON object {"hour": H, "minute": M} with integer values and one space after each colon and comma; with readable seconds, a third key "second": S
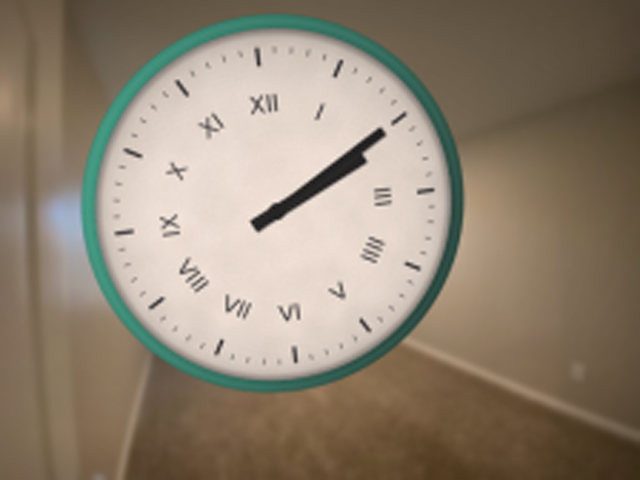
{"hour": 2, "minute": 10}
